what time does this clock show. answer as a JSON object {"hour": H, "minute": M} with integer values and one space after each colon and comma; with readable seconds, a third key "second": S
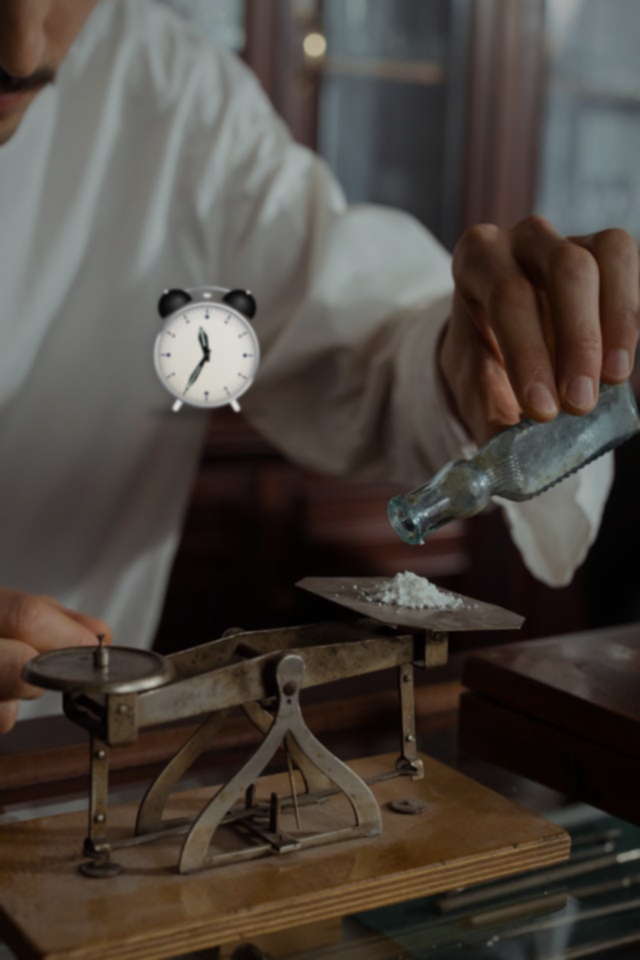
{"hour": 11, "minute": 35}
